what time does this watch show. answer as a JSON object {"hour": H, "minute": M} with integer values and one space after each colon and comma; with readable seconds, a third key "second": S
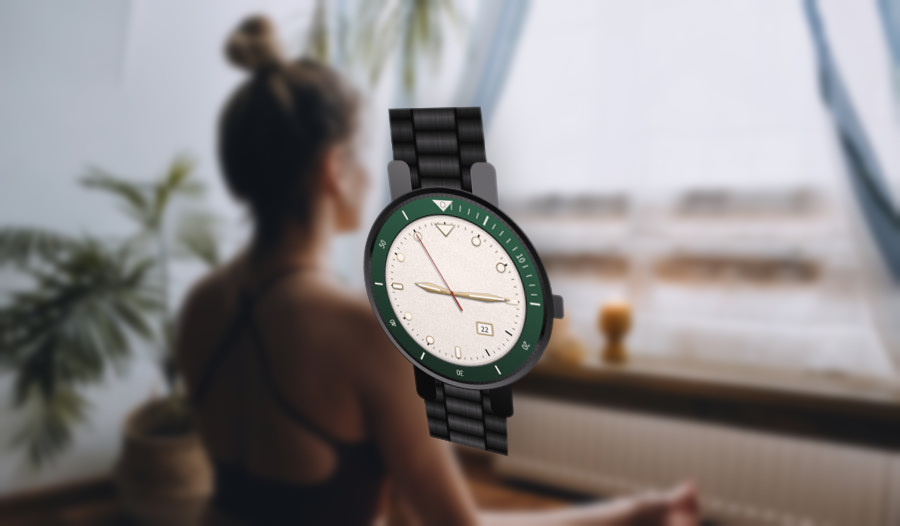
{"hour": 9, "minute": 14, "second": 55}
